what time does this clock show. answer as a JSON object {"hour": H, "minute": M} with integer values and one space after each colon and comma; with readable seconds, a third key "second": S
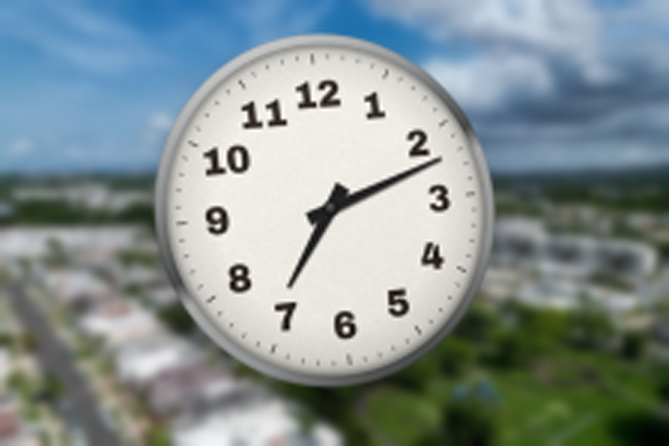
{"hour": 7, "minute": 12}
